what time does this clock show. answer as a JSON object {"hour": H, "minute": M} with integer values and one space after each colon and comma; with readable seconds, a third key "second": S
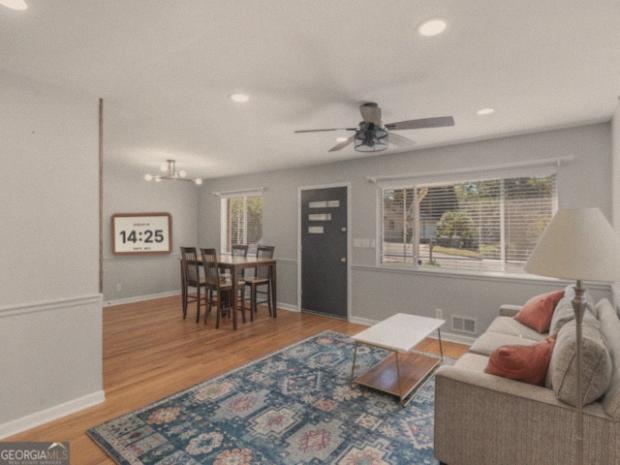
{"hour": 14, "minute": 25}
